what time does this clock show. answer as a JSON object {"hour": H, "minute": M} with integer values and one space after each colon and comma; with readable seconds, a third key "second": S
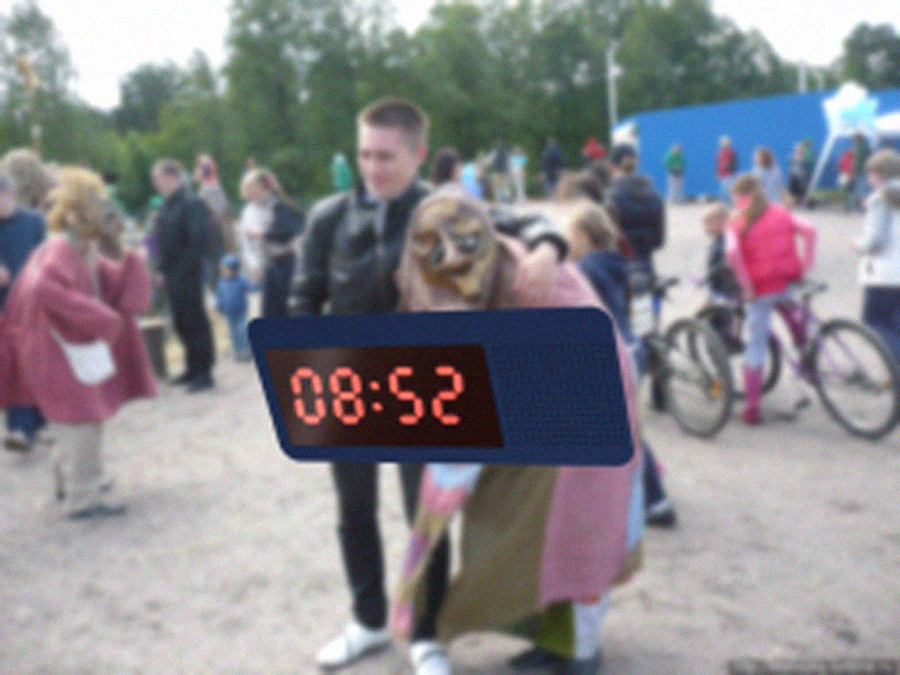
{"hour": 8, "minute": 52}
